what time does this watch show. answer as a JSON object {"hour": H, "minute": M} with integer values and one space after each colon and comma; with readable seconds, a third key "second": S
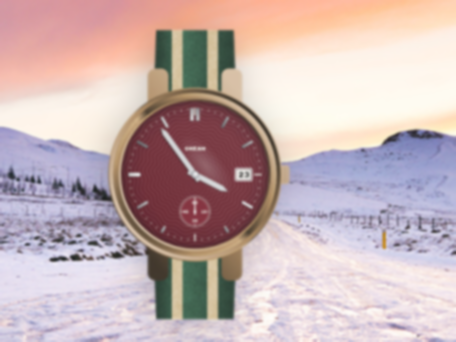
{"hour": 3, "minute": 54}
